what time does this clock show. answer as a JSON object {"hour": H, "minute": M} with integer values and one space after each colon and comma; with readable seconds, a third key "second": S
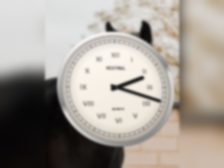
{"hour": 2, "minute": 18}
